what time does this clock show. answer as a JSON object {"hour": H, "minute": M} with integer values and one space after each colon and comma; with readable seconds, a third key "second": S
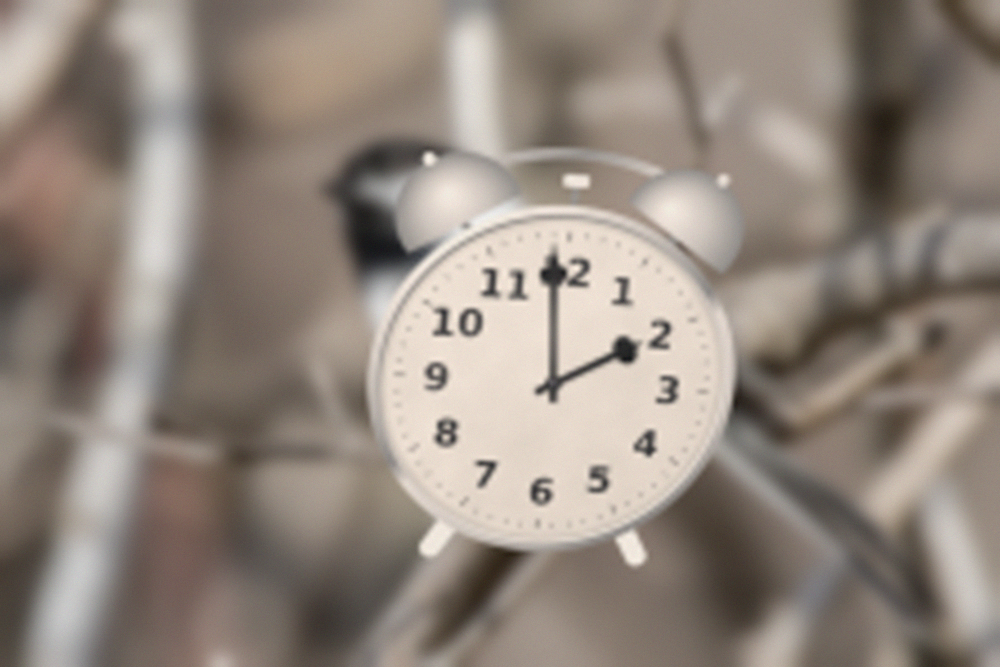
{"hour": 1, "minute": 59}
